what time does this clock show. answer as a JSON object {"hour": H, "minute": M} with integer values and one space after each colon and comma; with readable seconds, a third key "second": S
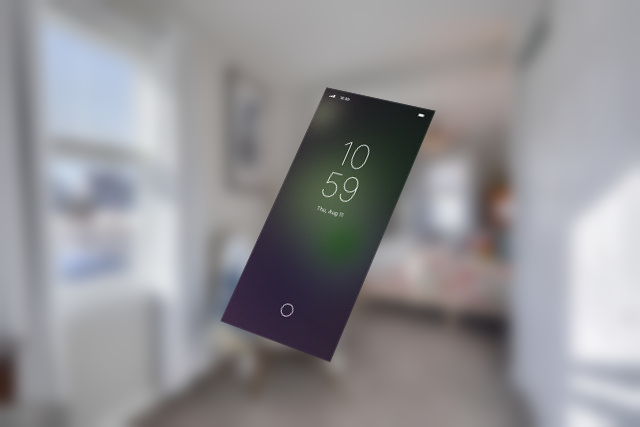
{"hour": 10, "minute": 59}
